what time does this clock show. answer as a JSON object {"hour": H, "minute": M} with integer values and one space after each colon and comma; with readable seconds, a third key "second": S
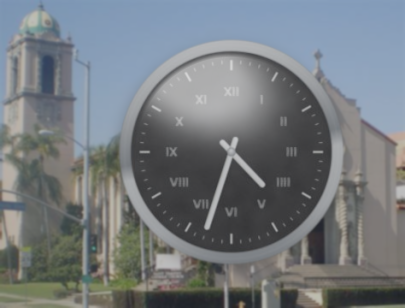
{"hour": 4, "minute": 33}
